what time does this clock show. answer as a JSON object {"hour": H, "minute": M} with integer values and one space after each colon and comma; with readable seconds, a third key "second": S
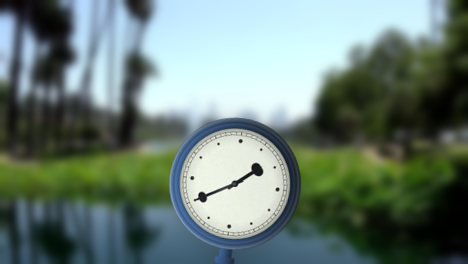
{"hour": 1, "minute": 40}
